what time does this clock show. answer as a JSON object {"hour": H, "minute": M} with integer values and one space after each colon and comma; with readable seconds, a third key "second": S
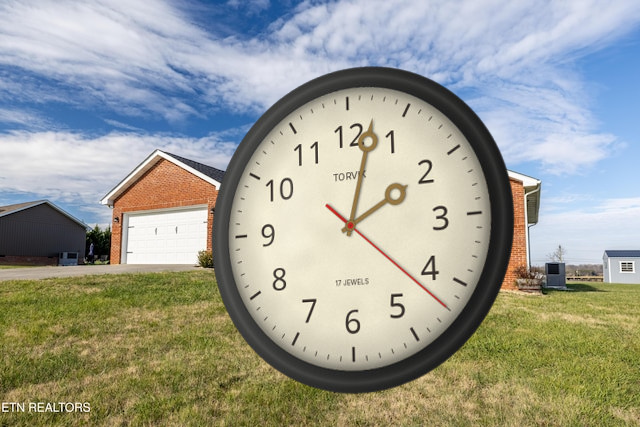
{"hour": 2, "minute": 2, "second": 22}
